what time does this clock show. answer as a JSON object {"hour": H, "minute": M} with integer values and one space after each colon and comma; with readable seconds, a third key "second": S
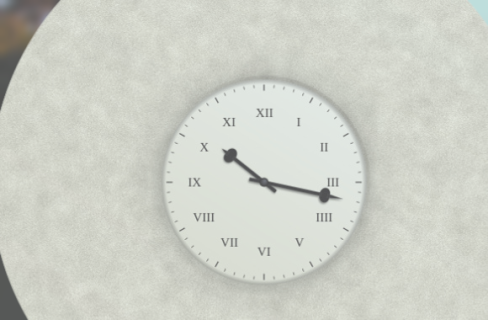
{"hour": 10, "minute": 17}
